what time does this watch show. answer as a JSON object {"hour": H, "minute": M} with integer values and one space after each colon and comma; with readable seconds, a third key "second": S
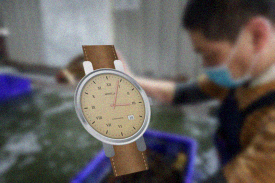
{"hour": 3, "minute": 4}
